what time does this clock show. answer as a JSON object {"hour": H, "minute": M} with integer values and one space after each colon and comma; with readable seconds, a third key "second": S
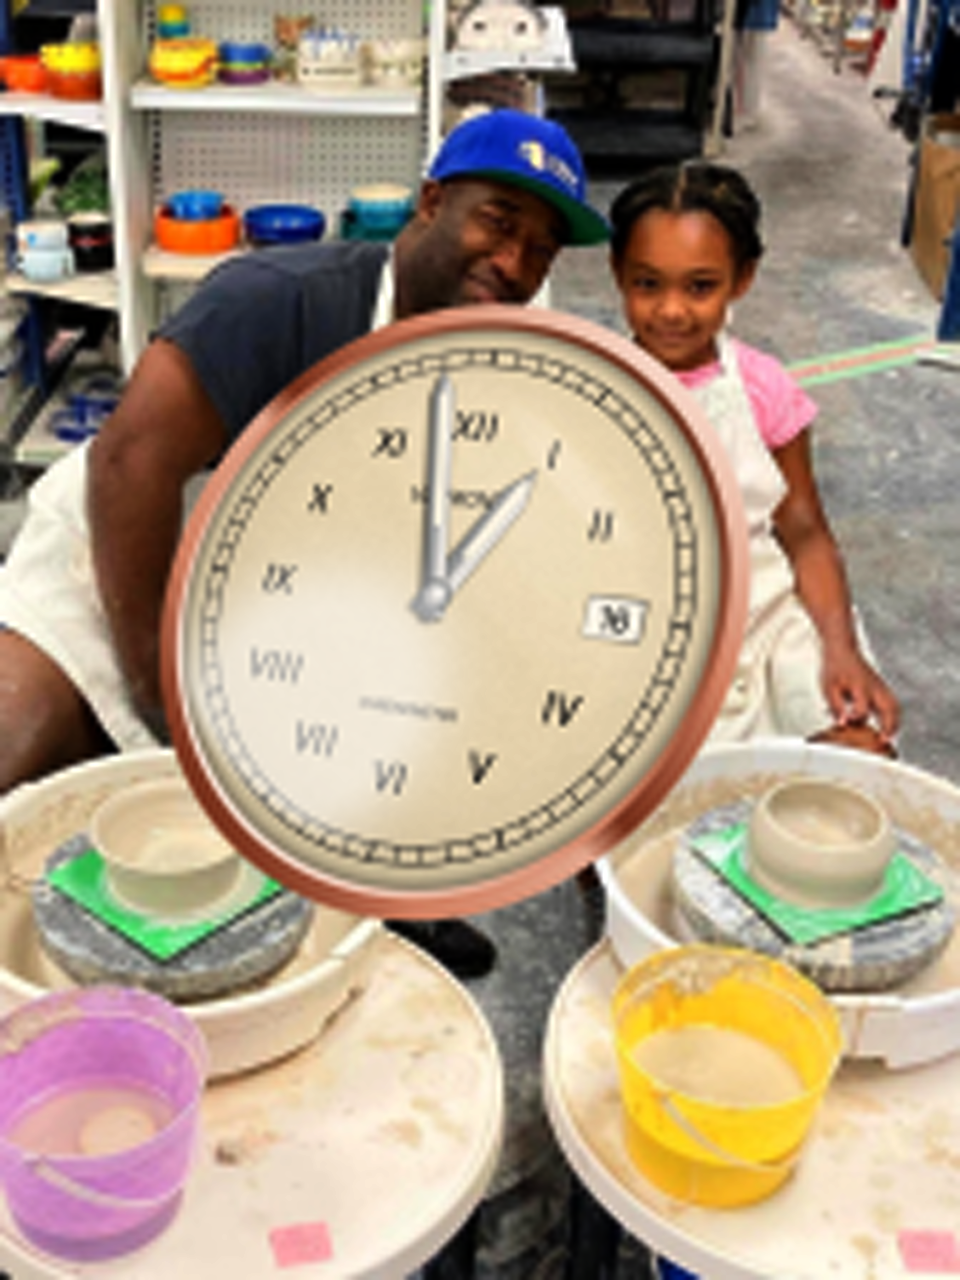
{"hour": 12, "minute": 58}
